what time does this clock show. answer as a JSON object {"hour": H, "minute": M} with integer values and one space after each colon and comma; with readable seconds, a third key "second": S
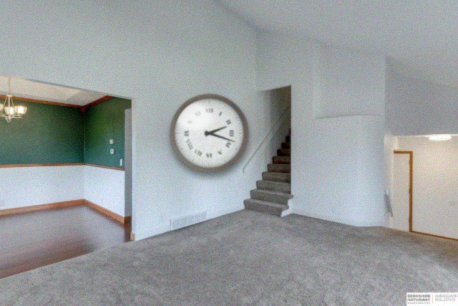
{"hour": 2, "minute": 18}
